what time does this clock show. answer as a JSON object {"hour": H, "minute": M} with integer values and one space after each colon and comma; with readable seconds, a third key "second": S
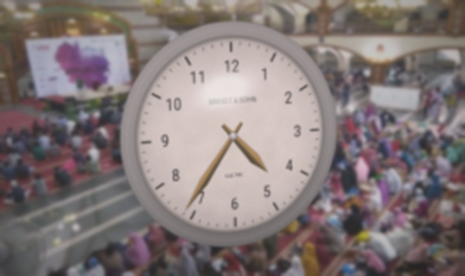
{"hour": 4, "minute": 36}
